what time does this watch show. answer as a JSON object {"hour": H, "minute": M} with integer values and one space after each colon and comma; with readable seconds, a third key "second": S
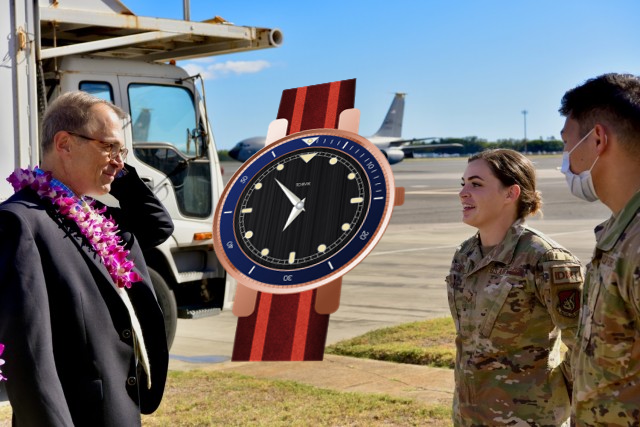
{"hour": 6, "minute": 53}
